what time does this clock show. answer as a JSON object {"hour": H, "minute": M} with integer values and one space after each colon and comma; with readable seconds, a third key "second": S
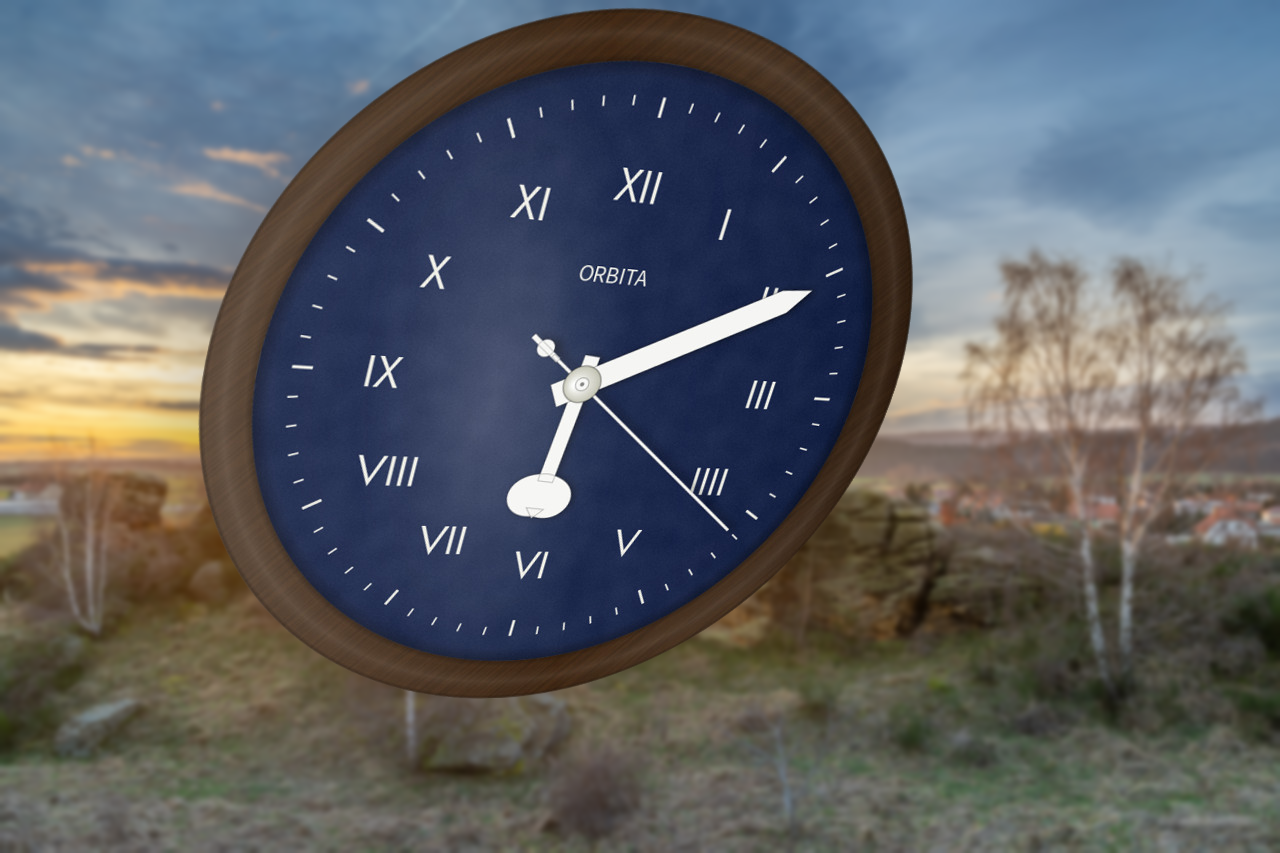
{"hour": 6, "minute": 10, "second": 21}
